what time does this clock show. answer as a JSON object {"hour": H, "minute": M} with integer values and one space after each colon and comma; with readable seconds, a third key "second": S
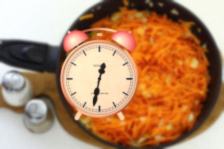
{"hour": 12, "minute": 32}
